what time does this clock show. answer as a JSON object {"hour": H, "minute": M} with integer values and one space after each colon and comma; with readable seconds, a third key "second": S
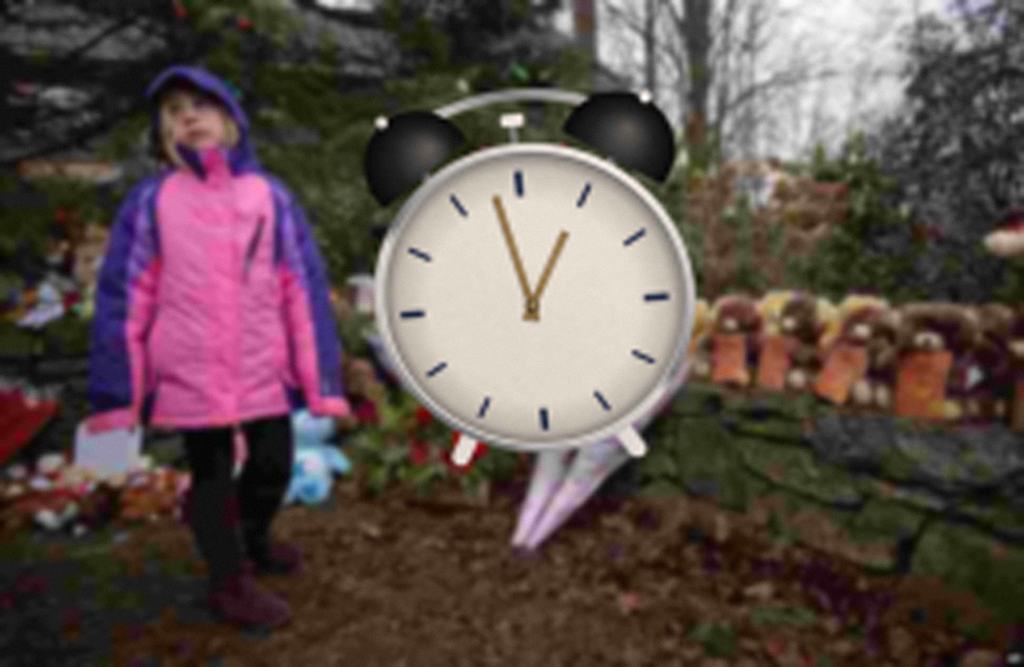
{"hour": 12, "minute": 58}
